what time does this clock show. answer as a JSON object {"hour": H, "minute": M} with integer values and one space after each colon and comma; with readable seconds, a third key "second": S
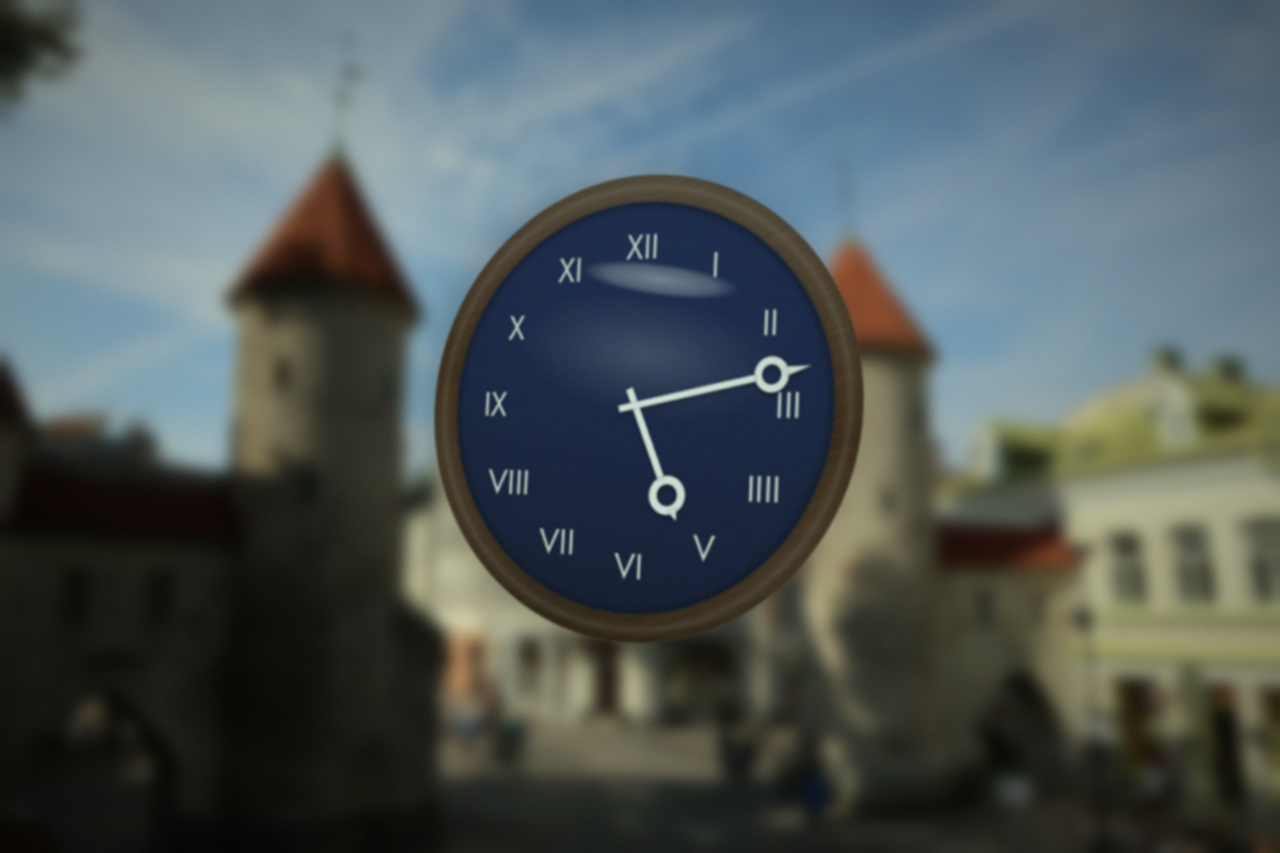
{"hour": 5, "minute": 13}
